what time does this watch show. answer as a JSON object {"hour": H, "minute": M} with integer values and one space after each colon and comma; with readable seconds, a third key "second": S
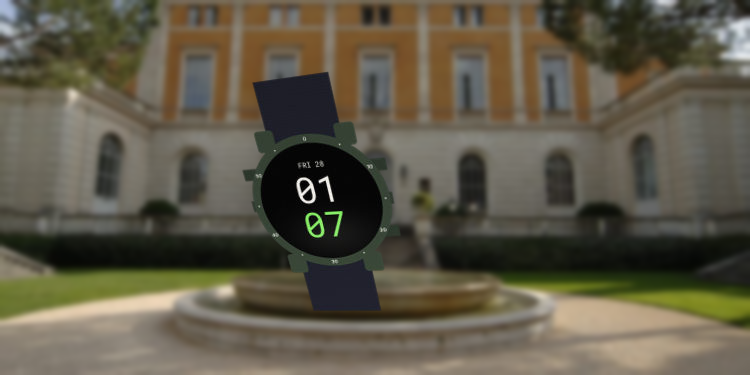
{"hour": 1, "minute": 7}
